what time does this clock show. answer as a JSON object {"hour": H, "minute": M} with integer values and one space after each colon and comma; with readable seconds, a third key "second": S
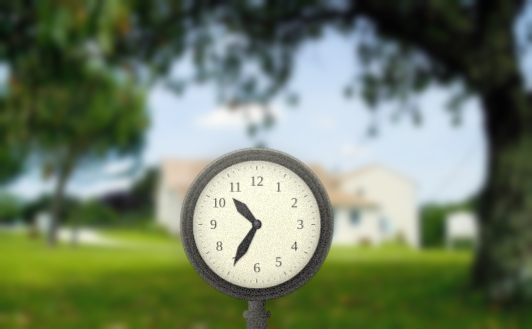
{"hour": 10, "minute": 35}
